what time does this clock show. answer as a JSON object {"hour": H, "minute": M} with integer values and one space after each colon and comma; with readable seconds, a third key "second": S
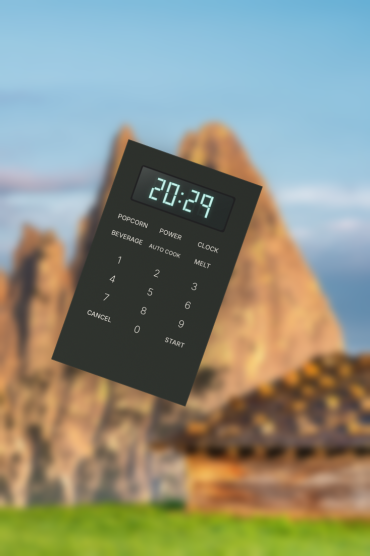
{"hour": 20, "minute": 29}
